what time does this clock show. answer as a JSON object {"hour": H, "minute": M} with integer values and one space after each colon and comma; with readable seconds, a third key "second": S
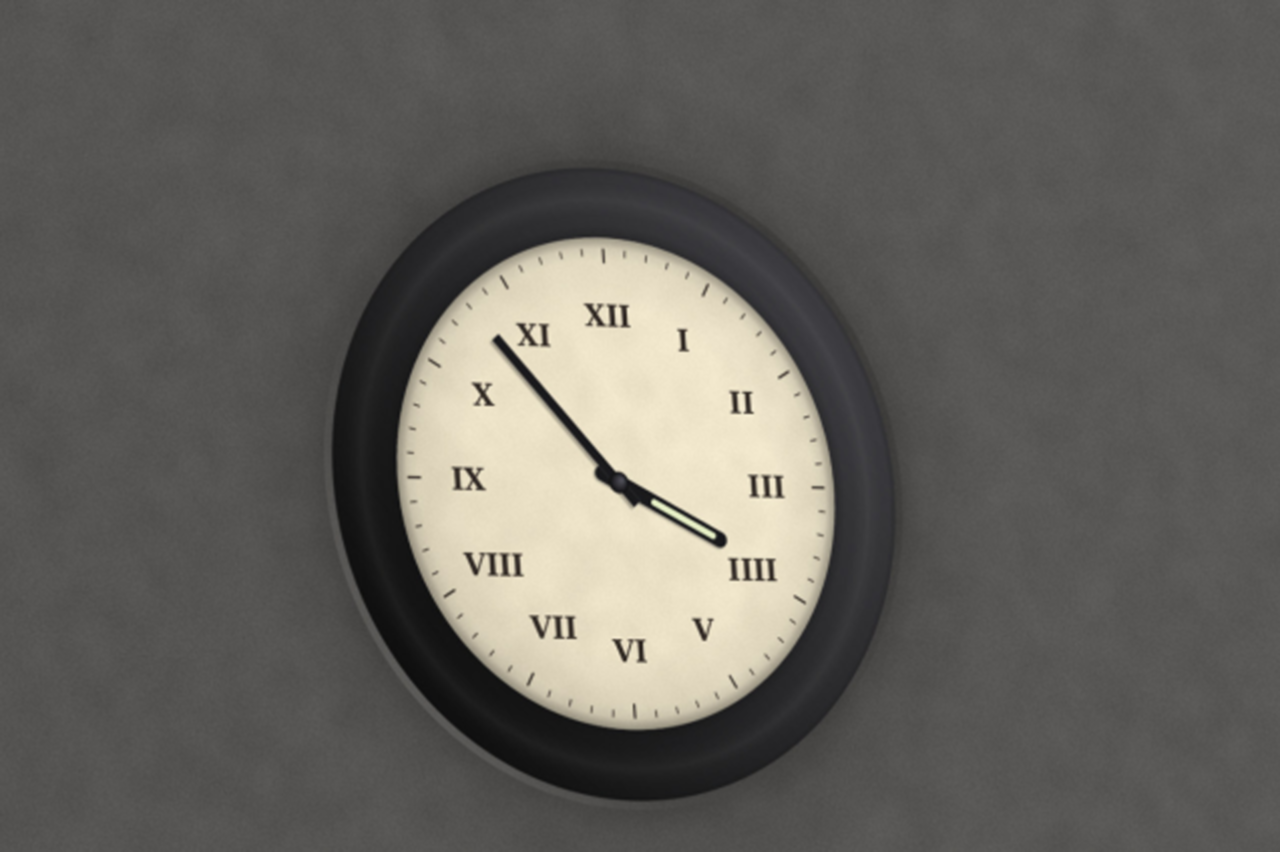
{"hour": 3, "minute": 53}
